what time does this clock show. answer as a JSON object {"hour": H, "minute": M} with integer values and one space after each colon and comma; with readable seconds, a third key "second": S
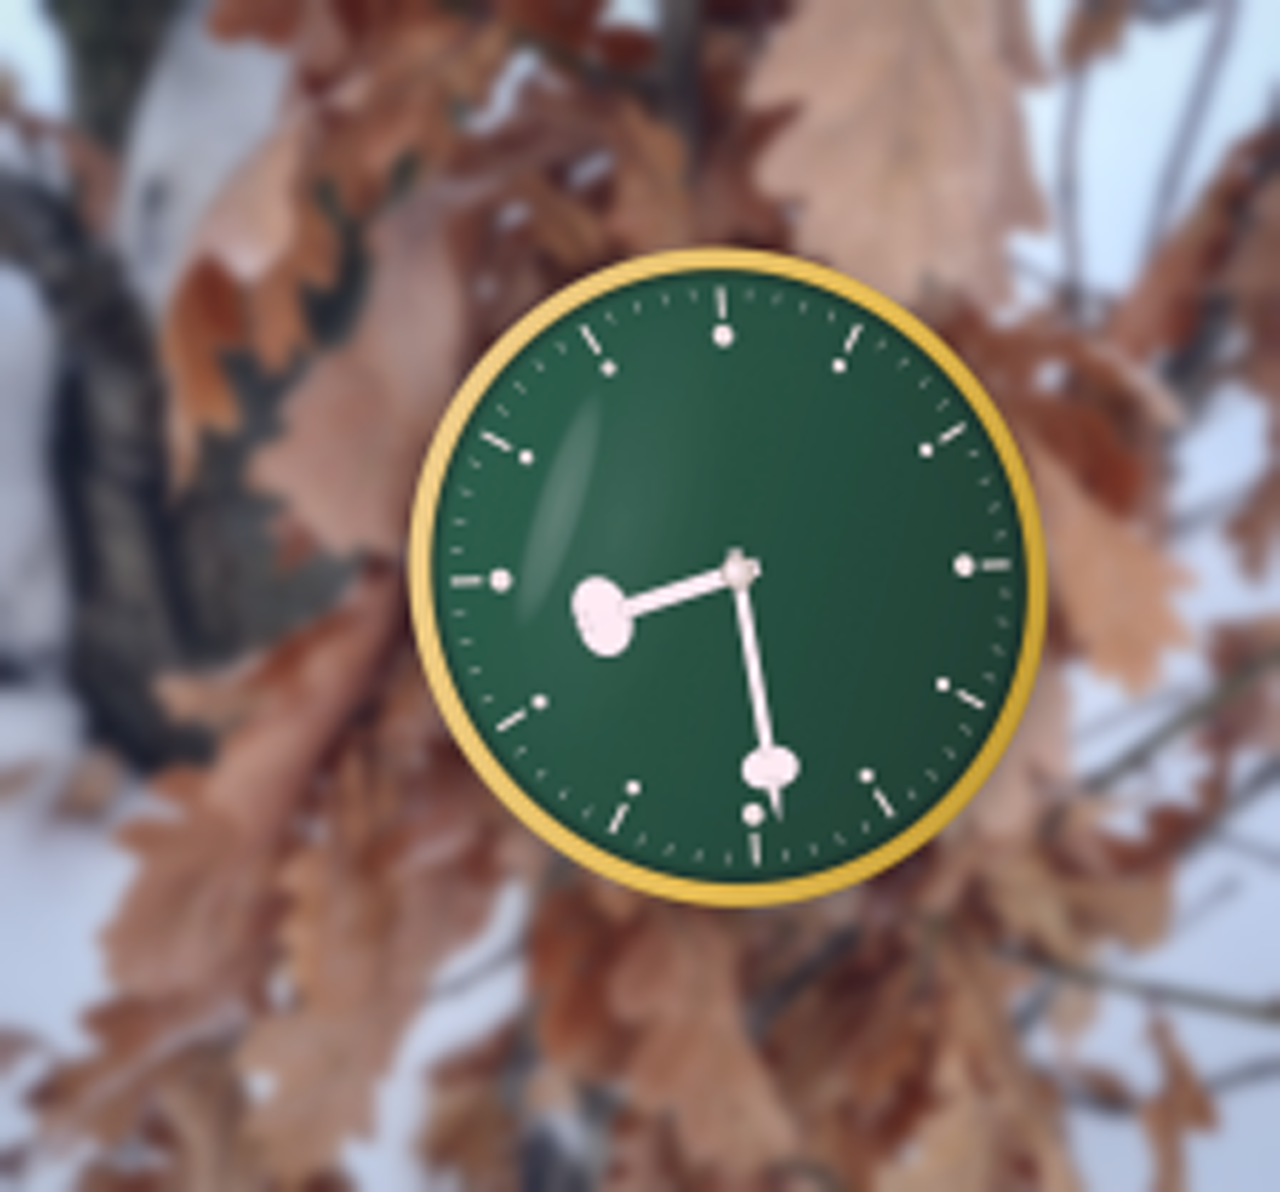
{"hour": 8, "minute": 29}
